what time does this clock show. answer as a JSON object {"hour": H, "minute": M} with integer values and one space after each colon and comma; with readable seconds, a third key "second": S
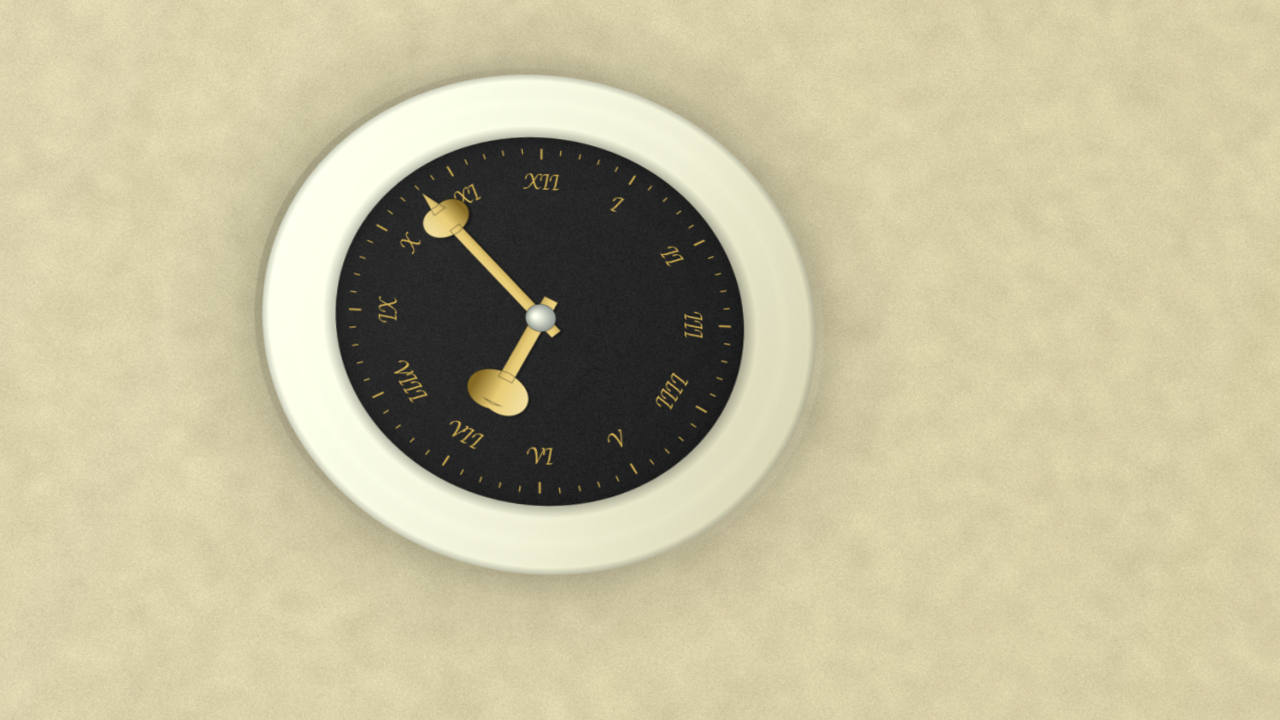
{"hour": 6, "minute": 53}
